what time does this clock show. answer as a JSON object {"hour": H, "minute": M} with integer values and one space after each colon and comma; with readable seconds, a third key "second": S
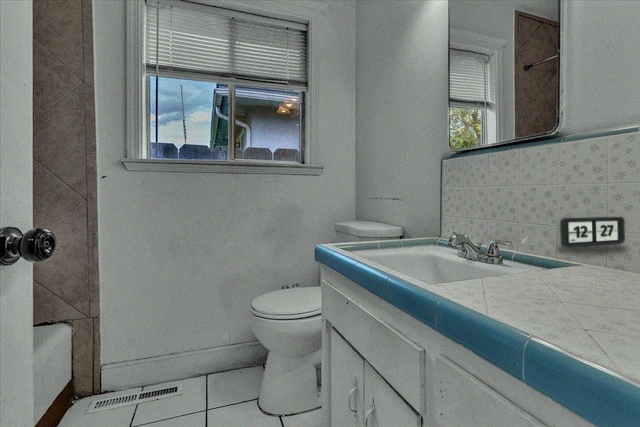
{"hour": 12, "minute": 27}
